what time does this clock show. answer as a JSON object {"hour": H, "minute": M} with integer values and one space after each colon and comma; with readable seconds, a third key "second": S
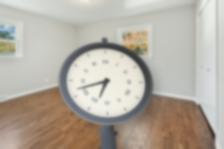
{"hour": 6, "minute": 42}
